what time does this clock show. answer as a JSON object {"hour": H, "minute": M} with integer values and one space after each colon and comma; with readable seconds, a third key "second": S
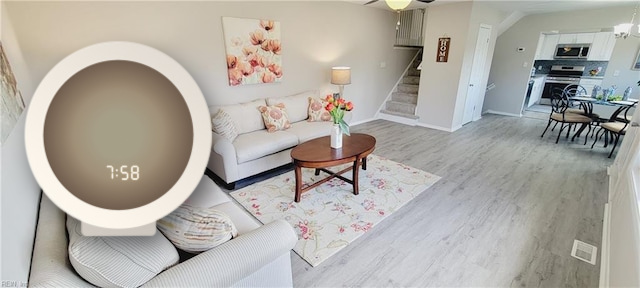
{"hour": 7, "minute": 58}
